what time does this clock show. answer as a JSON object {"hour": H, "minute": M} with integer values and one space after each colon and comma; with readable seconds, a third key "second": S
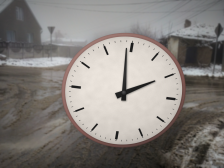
{"hour": 1, "minute": 59}
